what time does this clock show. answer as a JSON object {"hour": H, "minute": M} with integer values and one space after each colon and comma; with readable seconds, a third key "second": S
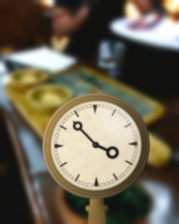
{"hour": 3, "minute": 53}
